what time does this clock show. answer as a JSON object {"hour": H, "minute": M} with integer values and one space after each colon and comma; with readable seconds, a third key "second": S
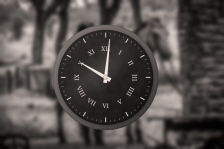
{"hour": 10, "minute": 1}
